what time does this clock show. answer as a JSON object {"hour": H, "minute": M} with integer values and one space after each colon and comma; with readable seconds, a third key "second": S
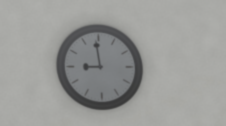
{"hour": 8, "minute": 59}
